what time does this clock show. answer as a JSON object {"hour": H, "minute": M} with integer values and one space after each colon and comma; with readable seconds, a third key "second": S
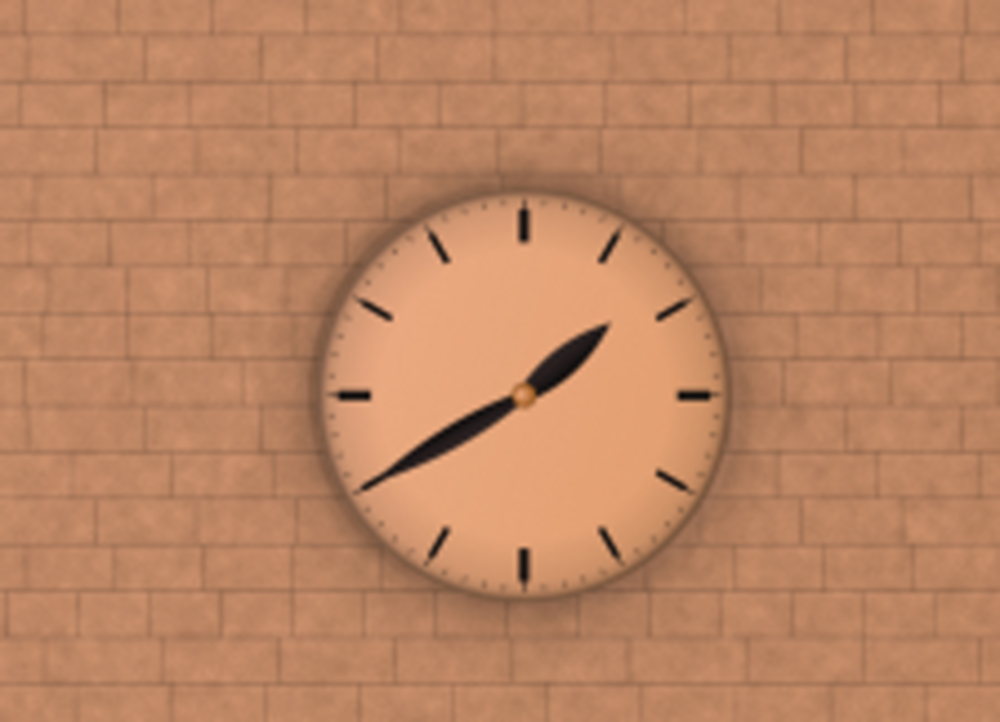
{"hour": 1, "minute": 40}
